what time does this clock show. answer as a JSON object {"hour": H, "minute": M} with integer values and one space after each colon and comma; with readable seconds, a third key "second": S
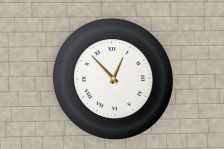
{"hour": 12, "minute": 53}
